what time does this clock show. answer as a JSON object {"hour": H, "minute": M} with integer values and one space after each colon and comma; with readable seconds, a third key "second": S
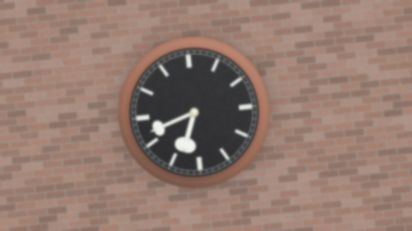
{"hour": 6, "minute": 42}
